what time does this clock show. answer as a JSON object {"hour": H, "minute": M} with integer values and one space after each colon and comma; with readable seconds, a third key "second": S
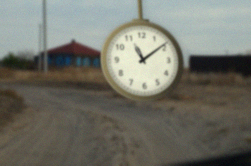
{"hour": 11, "minute": 9}
